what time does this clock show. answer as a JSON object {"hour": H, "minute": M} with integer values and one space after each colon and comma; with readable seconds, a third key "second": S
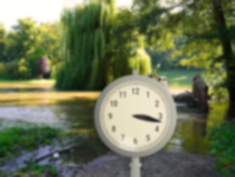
{"hour": 3, "minute": 17}
